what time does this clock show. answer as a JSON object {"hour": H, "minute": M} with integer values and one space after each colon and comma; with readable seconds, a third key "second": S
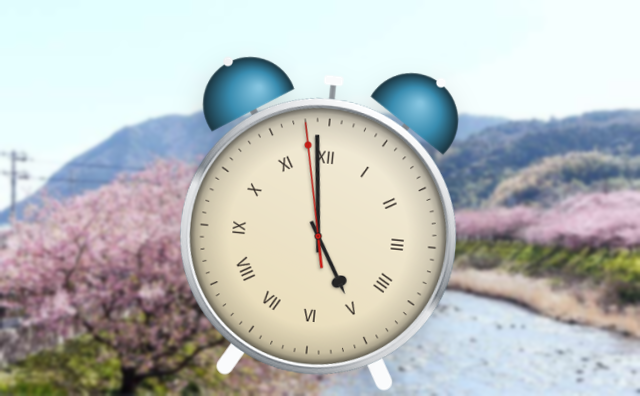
{"hour": 4, "minute": 58, "second": 58}
